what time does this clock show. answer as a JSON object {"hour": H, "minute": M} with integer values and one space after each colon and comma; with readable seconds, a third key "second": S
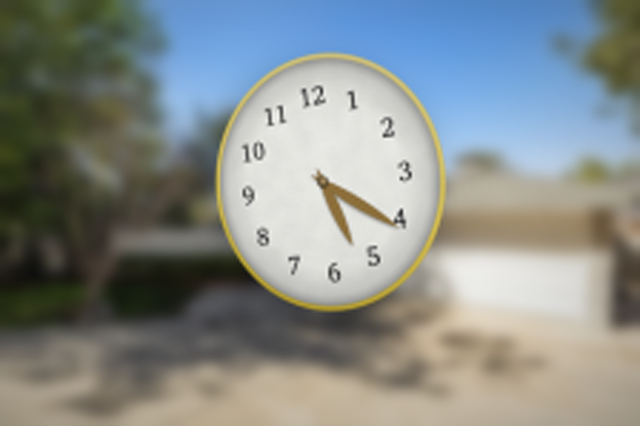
{"hour": 5, "minute": 21}
